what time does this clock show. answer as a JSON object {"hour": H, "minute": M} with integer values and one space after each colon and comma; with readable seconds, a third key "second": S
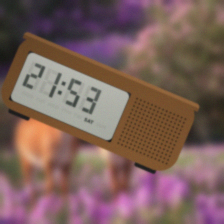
{"hour": 21, "minute": 53}
